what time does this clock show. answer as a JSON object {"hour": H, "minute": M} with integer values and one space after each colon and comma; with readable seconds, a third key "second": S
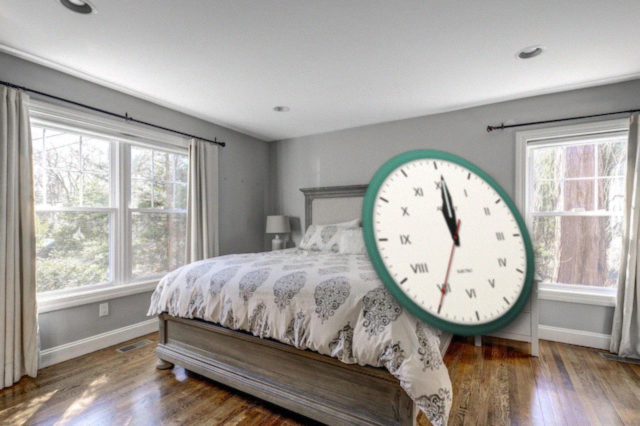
{"hour": 12, "minute": 0, "second": 35}
